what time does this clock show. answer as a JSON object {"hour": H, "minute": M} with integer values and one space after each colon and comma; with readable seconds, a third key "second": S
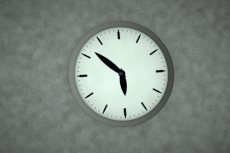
{"hour": 5, "minute": 52}
